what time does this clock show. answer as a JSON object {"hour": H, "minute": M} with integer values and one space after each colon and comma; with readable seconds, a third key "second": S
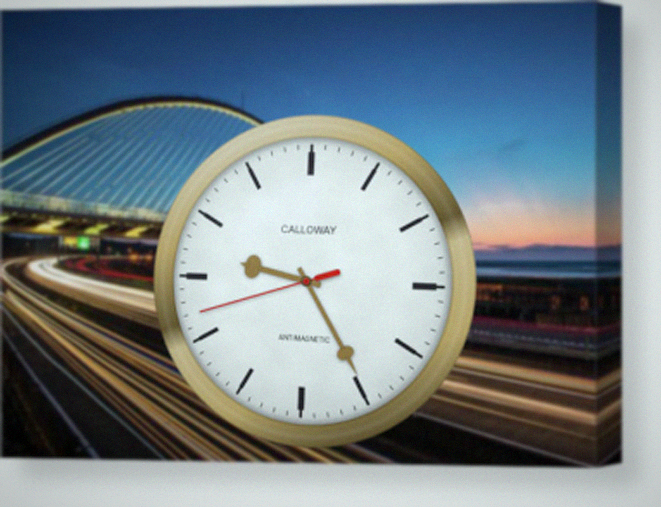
{"hour": 9, "minute": 24, "second": 42}
